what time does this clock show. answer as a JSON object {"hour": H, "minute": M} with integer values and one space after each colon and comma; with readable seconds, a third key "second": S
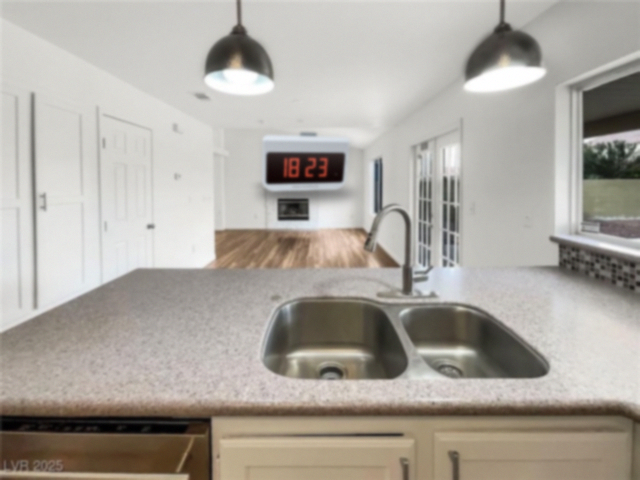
{"hour": 18, "minute": 23}
